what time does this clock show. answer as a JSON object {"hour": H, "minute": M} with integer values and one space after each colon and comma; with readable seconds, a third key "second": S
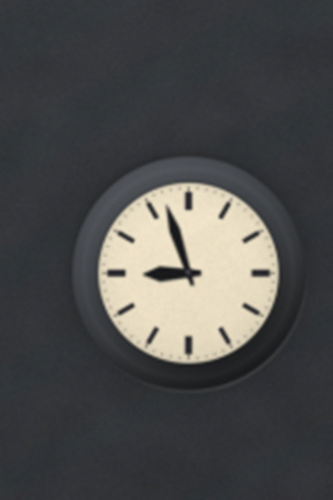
{"hour": 8, "minute": 57}
